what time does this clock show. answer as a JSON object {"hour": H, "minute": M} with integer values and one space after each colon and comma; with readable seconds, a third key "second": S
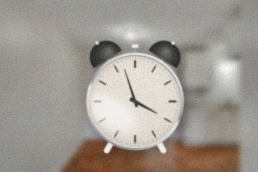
{"hour": 3, "minute": 57}
